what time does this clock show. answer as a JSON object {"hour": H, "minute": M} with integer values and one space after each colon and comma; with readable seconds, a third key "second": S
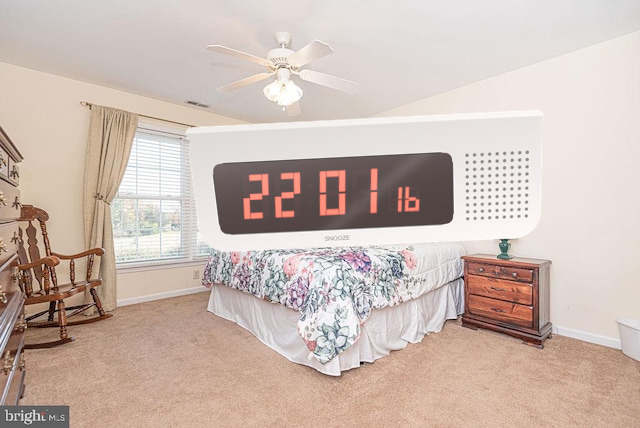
{"hour": 22, "minute": 1, "second": 16}
